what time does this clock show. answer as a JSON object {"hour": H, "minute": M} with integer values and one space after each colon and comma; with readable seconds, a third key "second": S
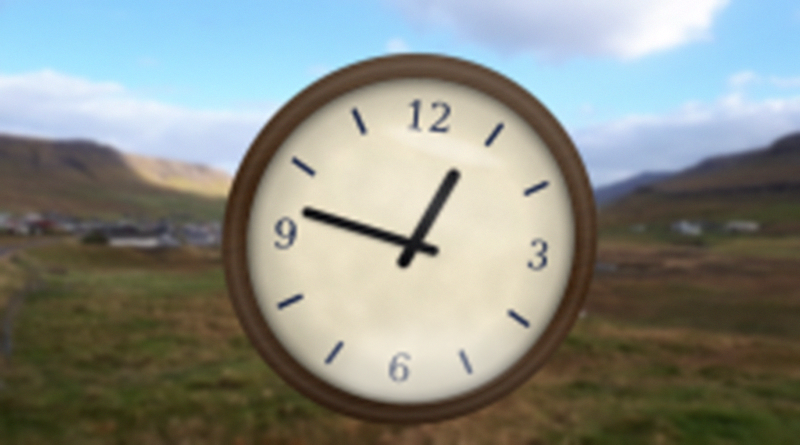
{"hour": 12, "minute": 47}
